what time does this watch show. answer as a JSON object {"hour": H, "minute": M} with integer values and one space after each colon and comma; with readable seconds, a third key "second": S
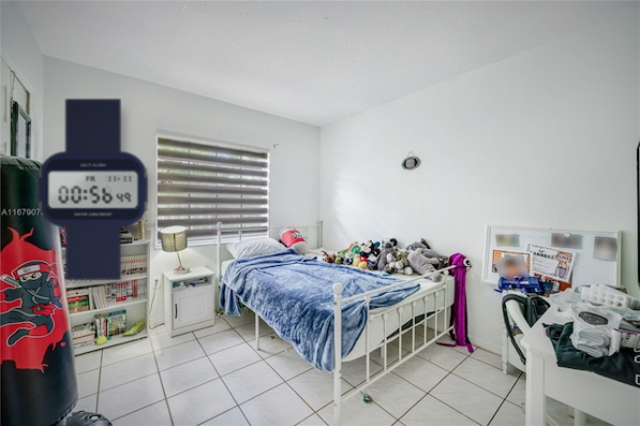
{"hour": 0, "minute": 56, "second": 49}
